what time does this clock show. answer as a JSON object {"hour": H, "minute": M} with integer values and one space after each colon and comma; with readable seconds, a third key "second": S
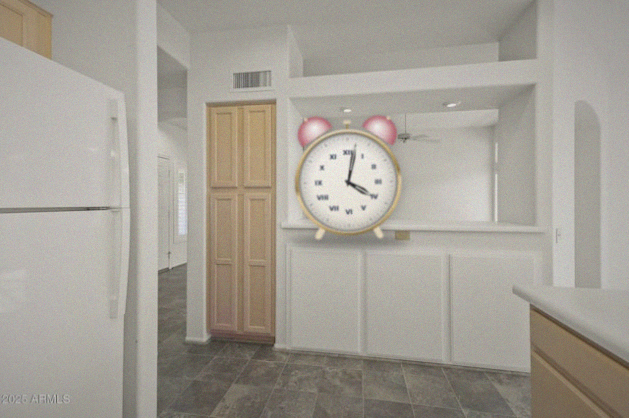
{"hour": 4, "minute": 2}
